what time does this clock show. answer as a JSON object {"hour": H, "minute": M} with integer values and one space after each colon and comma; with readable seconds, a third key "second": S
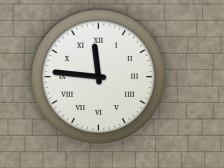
{"hour": 11, "minute": 46}
